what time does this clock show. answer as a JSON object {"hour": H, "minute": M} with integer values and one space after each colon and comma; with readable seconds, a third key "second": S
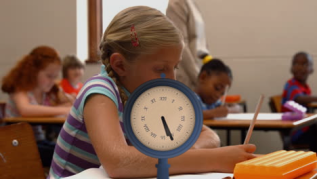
{"hour": 5, "minute": 26}
